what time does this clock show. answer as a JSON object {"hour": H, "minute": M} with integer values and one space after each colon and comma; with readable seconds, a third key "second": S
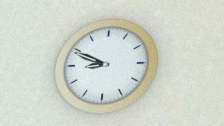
{"hour": 8, "minute": 49}
